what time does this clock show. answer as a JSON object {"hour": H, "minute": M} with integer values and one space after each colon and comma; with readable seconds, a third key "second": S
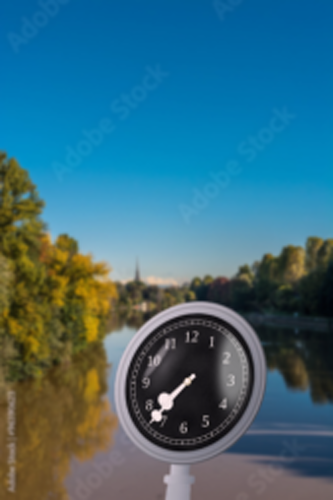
{"hour": 7, "minute": 37}
